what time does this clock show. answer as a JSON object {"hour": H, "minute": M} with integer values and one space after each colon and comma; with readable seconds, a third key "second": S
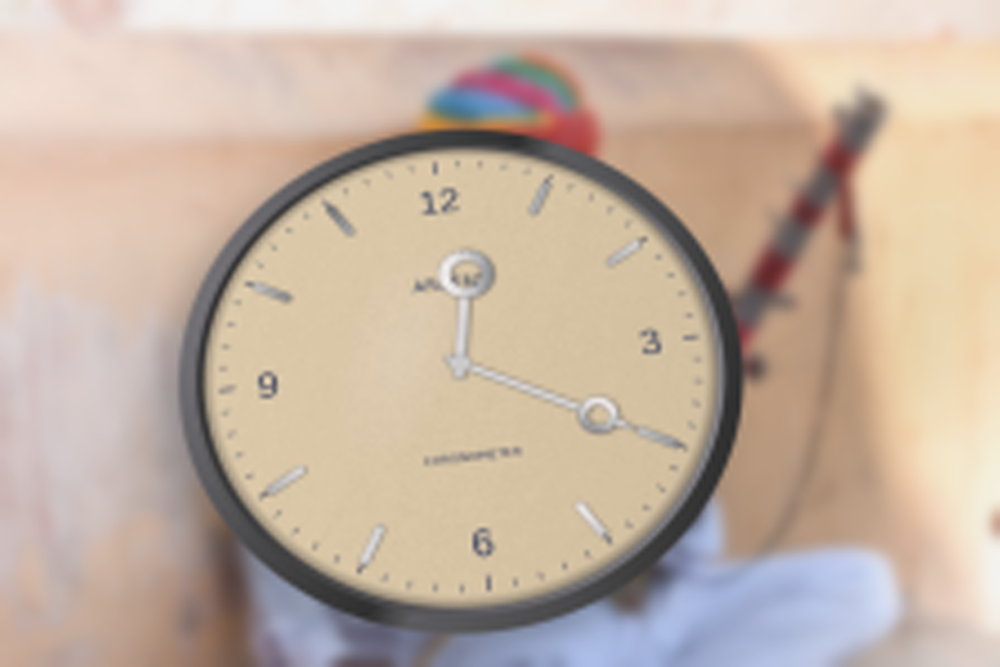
{"hour": 12, "minute": 20}
